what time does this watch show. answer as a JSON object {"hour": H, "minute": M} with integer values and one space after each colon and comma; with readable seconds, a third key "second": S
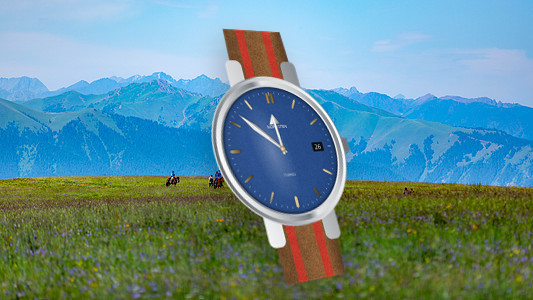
{"hour": 11, "minute": 52}
